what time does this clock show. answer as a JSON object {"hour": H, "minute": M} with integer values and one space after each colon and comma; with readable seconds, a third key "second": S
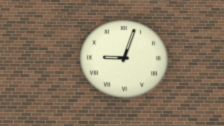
{"hour": 9, "minute": 3}
